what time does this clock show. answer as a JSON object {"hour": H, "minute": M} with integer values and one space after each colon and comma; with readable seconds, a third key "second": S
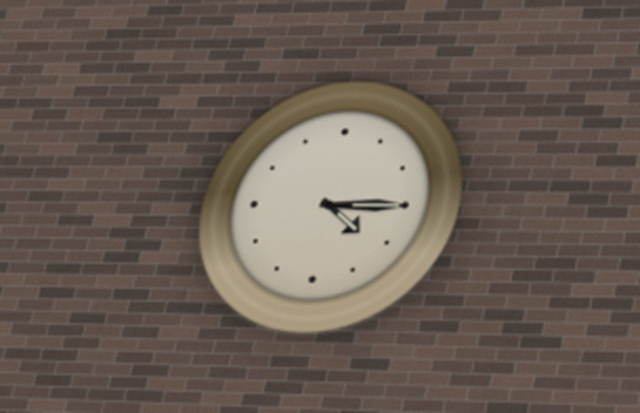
{"hour": 4, "minute": 15}
